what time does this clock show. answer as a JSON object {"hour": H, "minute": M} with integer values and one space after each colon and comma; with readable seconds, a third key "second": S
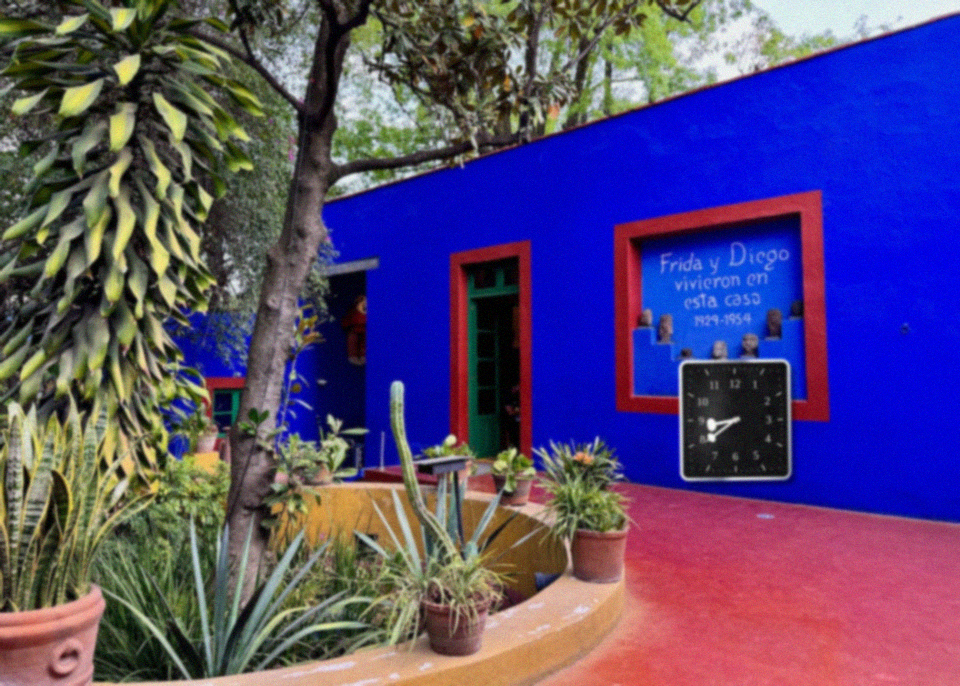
{"hour": 8, "minute": 39}
